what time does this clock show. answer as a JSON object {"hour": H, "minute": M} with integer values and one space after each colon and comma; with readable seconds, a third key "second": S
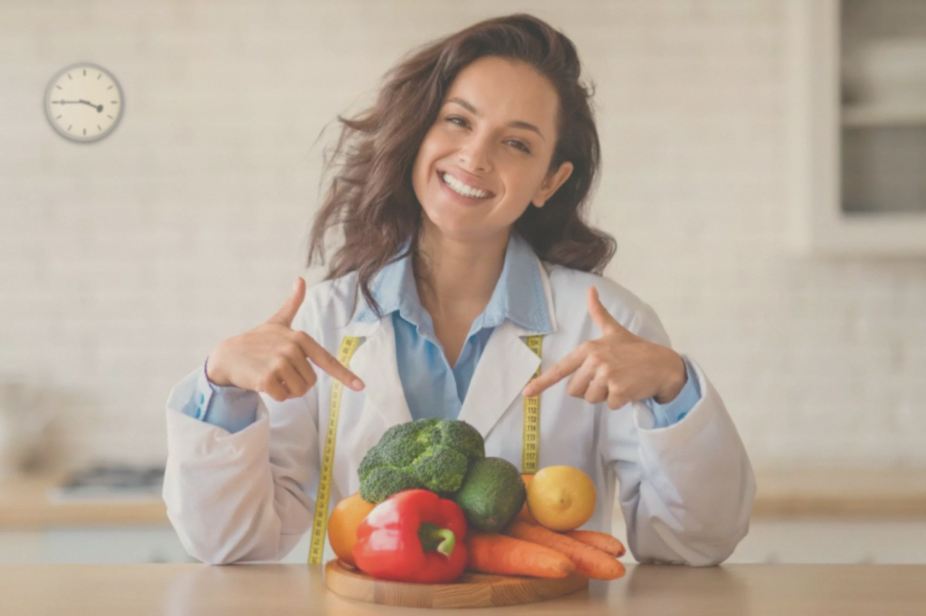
{"hour": 3, "minute": 45}
